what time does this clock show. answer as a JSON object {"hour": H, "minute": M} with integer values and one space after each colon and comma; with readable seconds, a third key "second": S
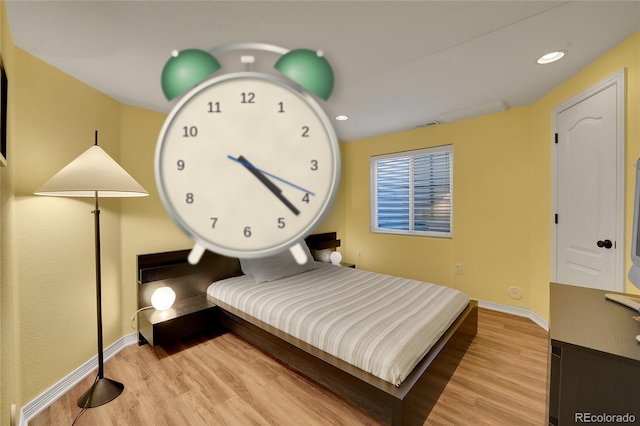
{"hour": 4, "minute": 22, "second": 19}
